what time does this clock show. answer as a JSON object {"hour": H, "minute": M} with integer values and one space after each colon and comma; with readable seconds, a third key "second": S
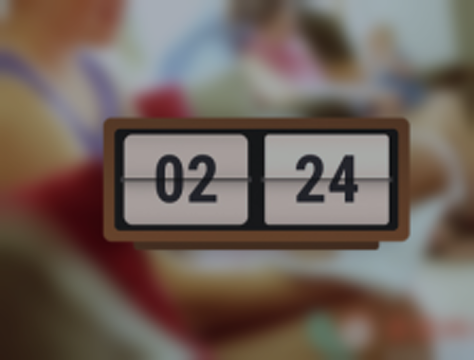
{"hour": 2, "minute": 24}
